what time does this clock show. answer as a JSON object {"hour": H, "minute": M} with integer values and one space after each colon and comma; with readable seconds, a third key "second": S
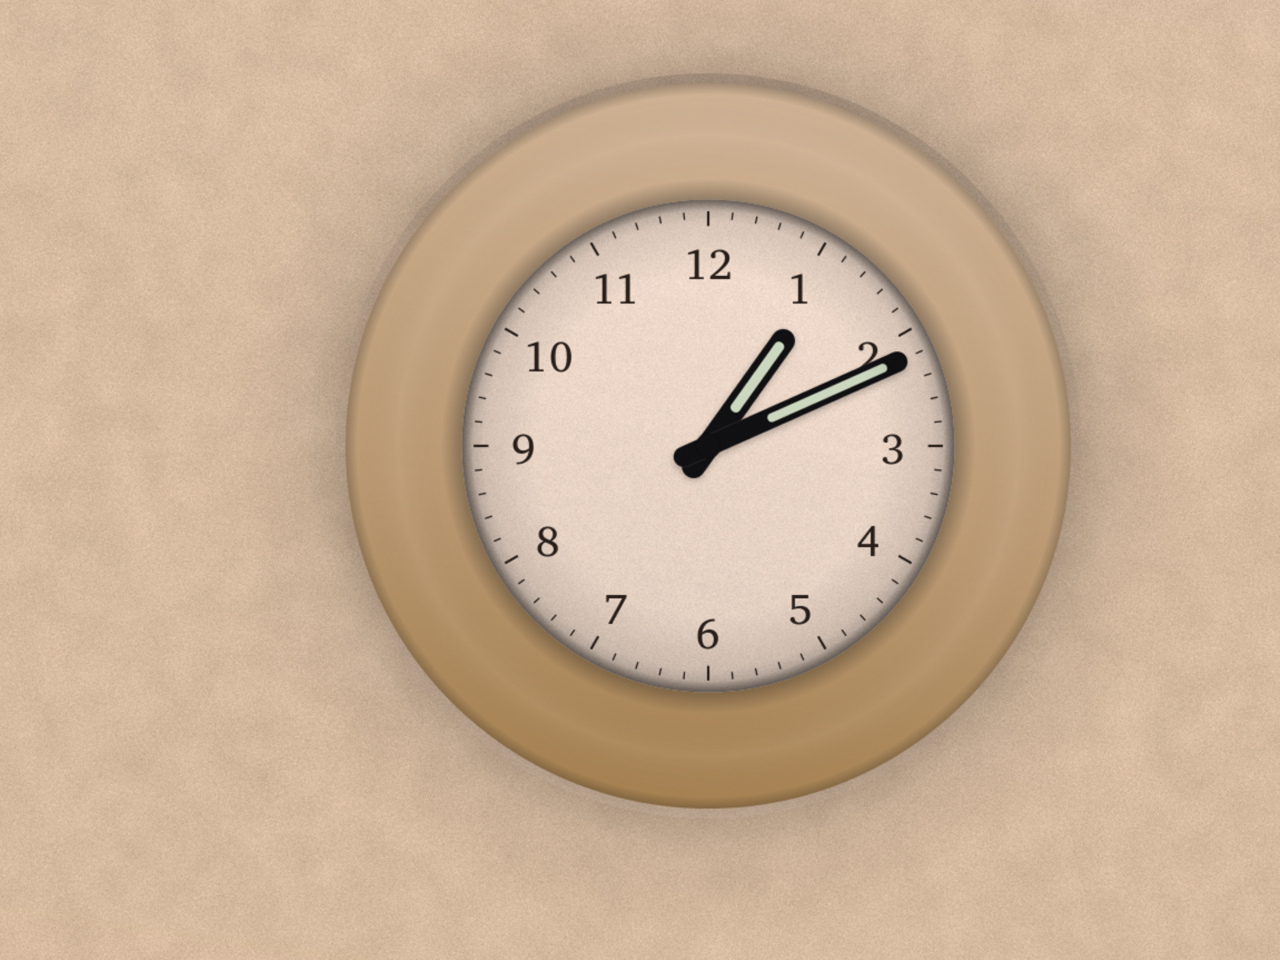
{"hour": 1, "minute": 11}
